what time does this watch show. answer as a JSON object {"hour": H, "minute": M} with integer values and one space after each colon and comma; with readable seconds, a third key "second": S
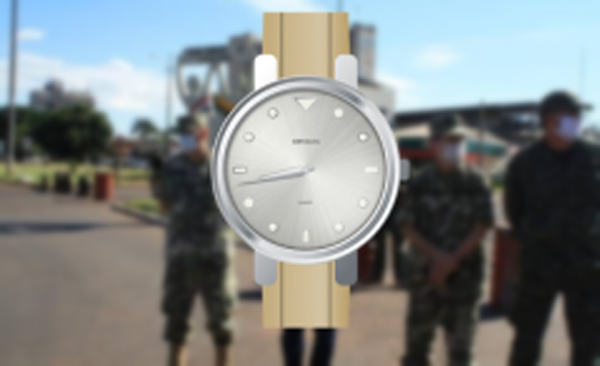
{"hour": 8, "minute": 43}
